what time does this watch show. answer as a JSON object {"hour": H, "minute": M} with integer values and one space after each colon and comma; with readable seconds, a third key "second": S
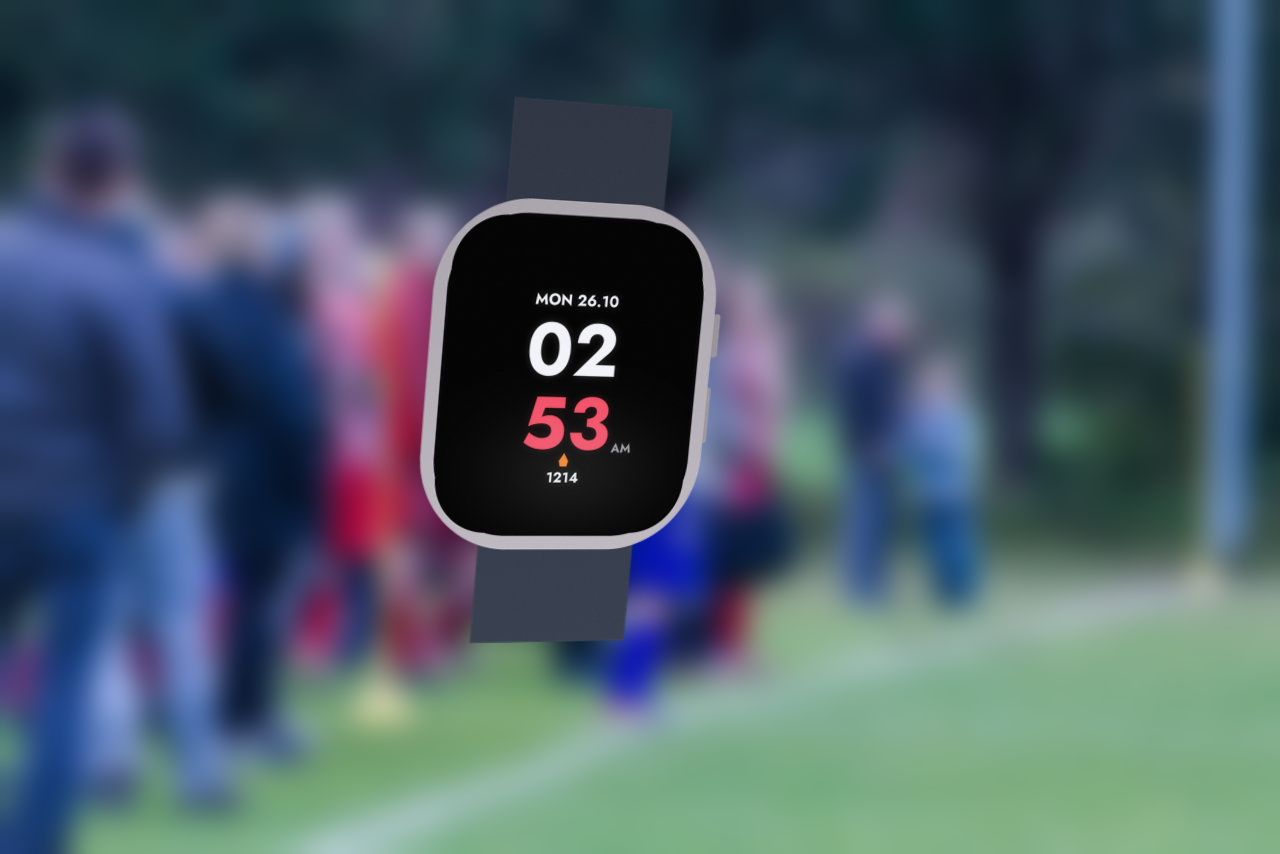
{"hour": 2, "minute": 53}
